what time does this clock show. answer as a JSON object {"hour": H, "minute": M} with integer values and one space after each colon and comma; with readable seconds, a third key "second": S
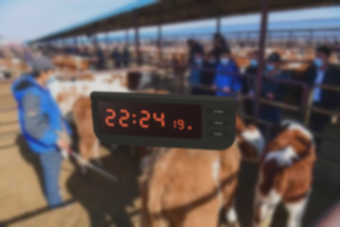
{"hour": 22, "minute": 24}
